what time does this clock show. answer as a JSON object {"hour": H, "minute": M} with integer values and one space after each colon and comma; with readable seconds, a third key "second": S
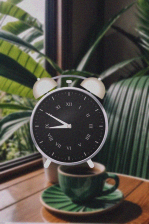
{"hour": 8, "minute": 50}
